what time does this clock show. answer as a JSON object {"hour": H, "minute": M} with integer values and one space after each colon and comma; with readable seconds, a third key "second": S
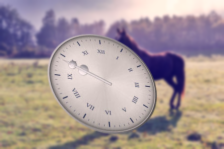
{"hour": 9, "minute": 49}
